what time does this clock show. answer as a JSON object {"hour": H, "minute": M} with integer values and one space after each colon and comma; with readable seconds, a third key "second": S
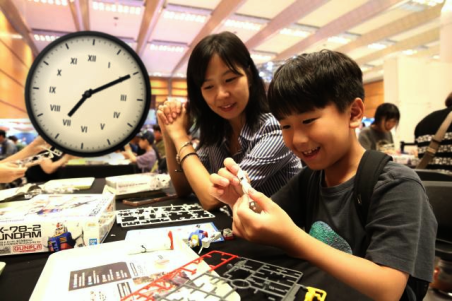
{"hour": 7, "minute": 10}
